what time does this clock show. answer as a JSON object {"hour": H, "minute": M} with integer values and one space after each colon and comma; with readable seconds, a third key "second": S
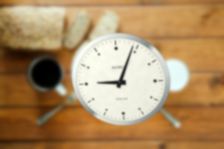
{"hour": 9, "minute": 4}
